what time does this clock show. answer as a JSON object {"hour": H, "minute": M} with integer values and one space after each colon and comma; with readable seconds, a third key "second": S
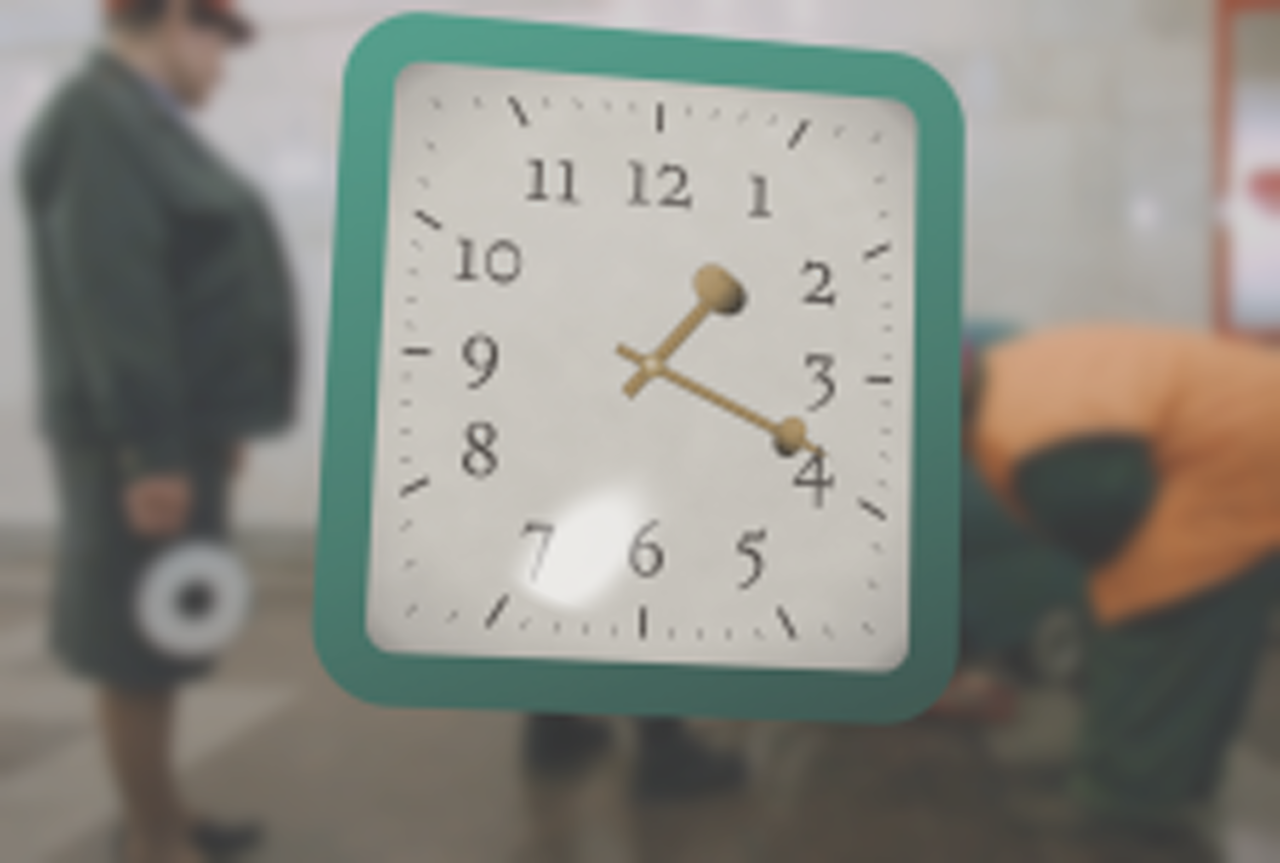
{"hour": 1, "minute": 19}
